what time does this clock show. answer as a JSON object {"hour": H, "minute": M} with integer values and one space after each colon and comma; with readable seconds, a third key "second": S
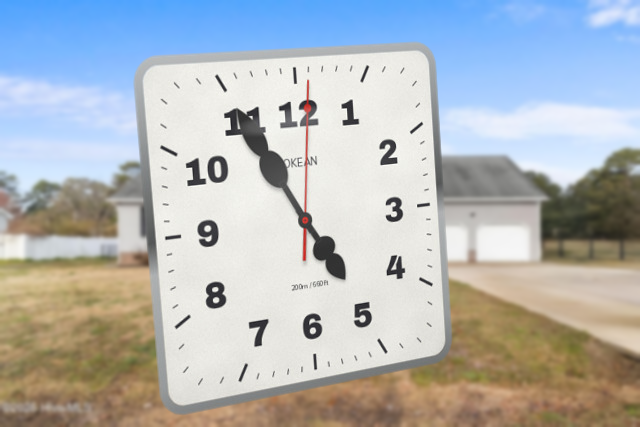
{"hour": 4, "minute": 55, "second": 1}
